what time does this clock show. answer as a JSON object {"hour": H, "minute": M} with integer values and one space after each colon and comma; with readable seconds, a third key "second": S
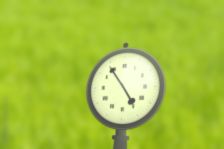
{"hour": 4, "minute": 54}
